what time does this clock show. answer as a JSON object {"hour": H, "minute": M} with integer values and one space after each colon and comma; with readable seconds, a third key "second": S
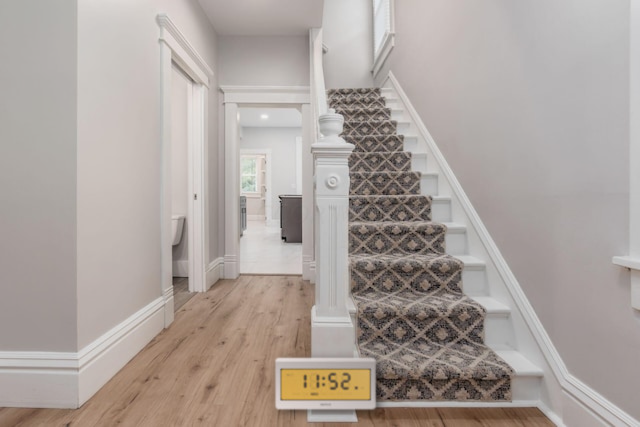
{"hour": 11, "minute": 52}
